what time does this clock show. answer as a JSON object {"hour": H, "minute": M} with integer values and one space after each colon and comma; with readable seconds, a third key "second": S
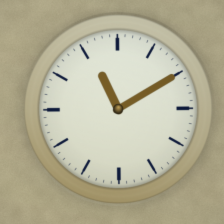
{"hour": 11, "minute": 10}
